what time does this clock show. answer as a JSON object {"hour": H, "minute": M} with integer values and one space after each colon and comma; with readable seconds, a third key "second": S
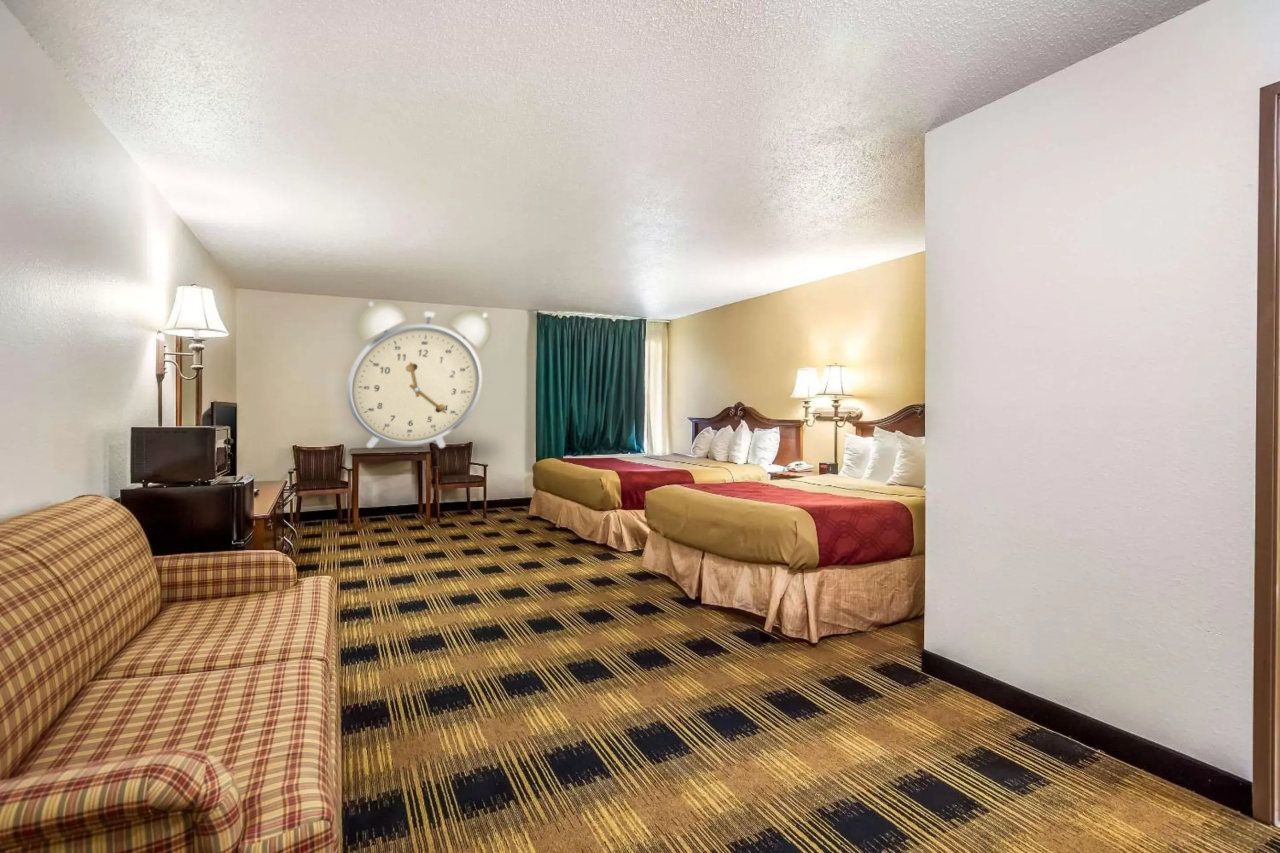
{"hour": 11, "minute": 21}
